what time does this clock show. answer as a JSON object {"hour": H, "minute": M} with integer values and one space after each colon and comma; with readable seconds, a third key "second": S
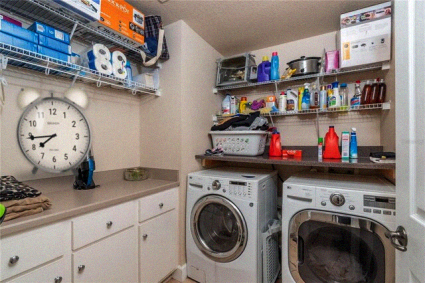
{"hour": 7, "minute": 44}
